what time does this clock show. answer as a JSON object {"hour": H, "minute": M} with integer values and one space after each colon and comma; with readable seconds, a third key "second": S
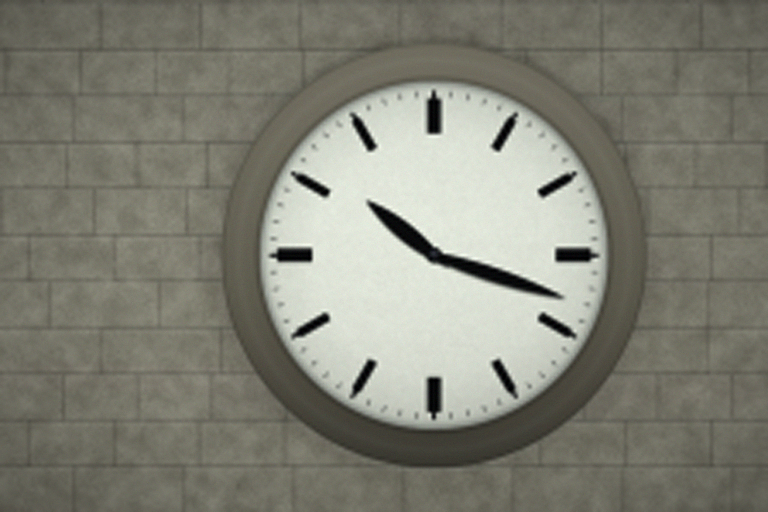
{"hour": 10, "minute": 18}
